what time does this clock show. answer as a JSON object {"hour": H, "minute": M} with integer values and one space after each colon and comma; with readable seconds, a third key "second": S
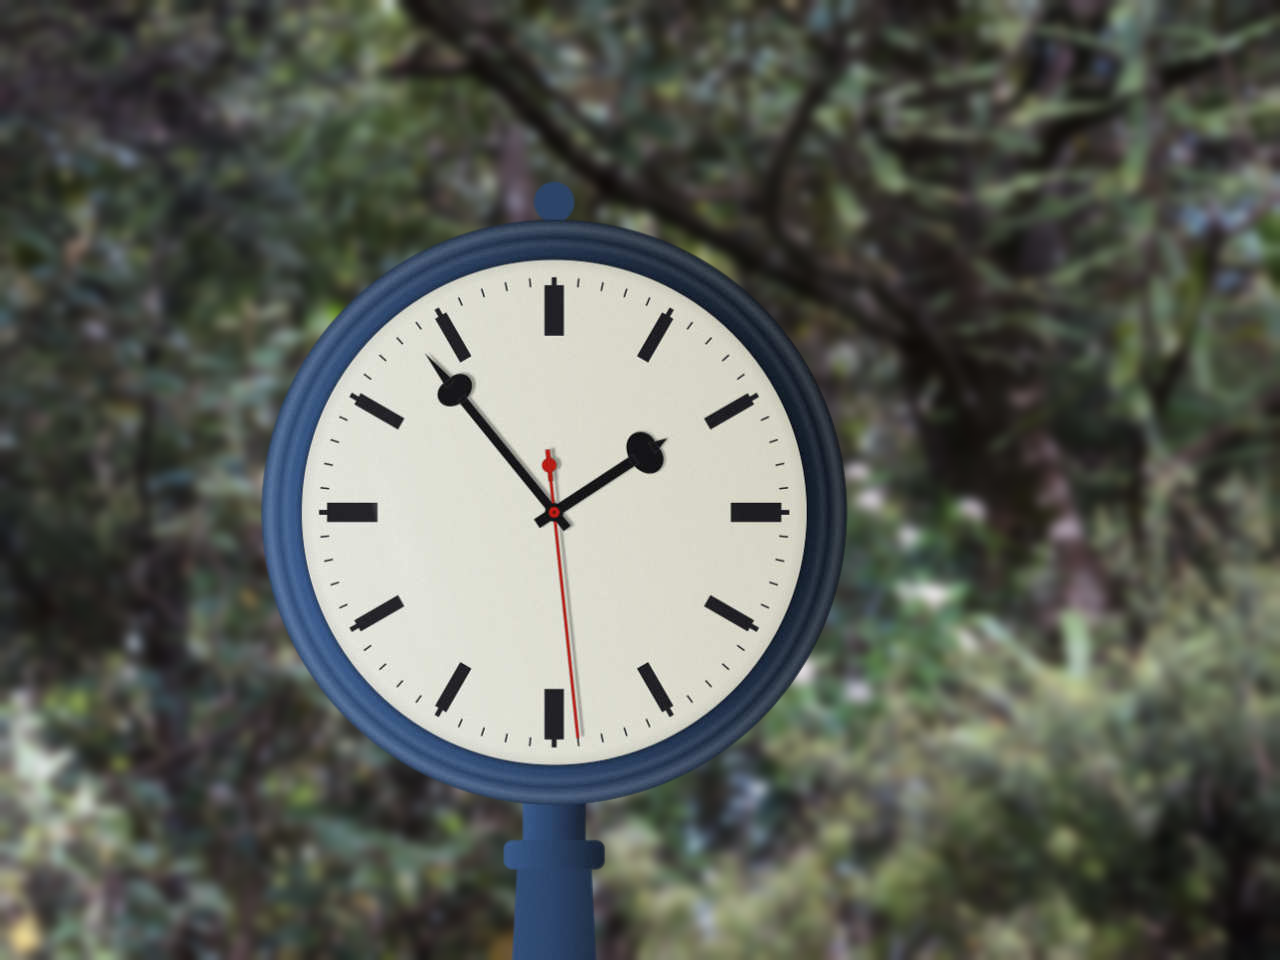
{"hour": 1, "minute": 53, "second": 29}
